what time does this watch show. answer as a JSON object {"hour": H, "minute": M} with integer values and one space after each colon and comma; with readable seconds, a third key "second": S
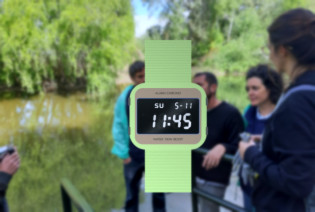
{"hour": 11, "minute": 45}
